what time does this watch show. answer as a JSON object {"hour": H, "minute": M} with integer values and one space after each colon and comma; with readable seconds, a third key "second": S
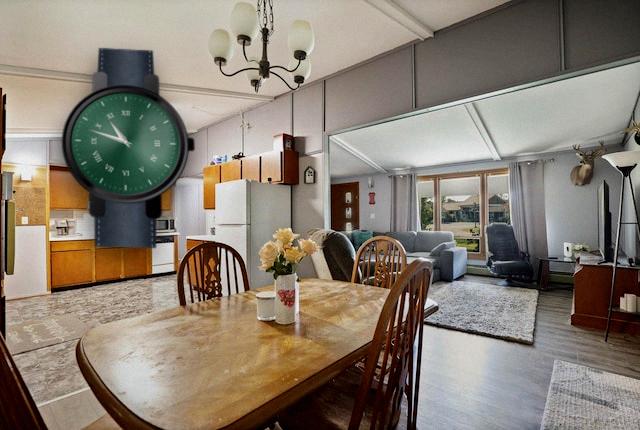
{"hour": 10, "minute": 48}
